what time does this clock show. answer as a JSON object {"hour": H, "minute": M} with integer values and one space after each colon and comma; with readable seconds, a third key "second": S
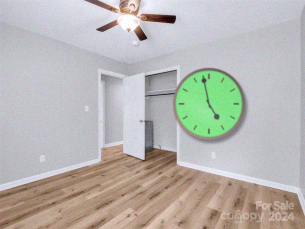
{"hour": 4, "minute": 58}
